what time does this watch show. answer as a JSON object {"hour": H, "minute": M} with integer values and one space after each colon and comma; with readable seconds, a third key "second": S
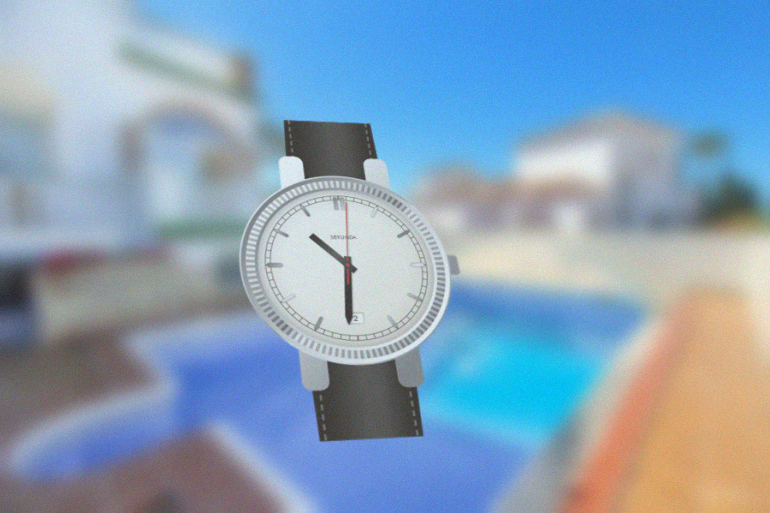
{"hour": 10, "minute": 31, "second": 1}
